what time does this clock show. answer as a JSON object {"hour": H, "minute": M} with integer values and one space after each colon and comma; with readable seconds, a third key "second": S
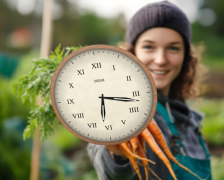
{"hour": 6, "minute": 17}
